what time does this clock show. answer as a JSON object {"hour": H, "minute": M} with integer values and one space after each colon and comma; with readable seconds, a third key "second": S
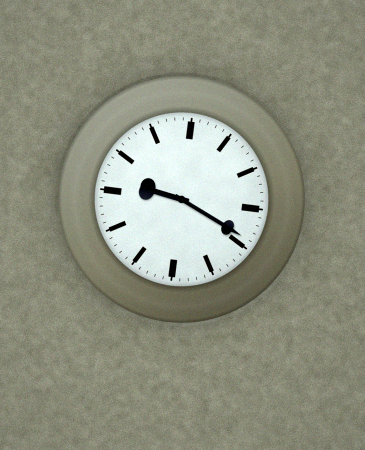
{"hour": 9, "minute": 19}
